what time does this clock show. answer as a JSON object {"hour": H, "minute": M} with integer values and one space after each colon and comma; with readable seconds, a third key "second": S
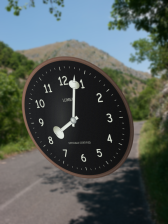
{"hour": 8, "minute": 3}
